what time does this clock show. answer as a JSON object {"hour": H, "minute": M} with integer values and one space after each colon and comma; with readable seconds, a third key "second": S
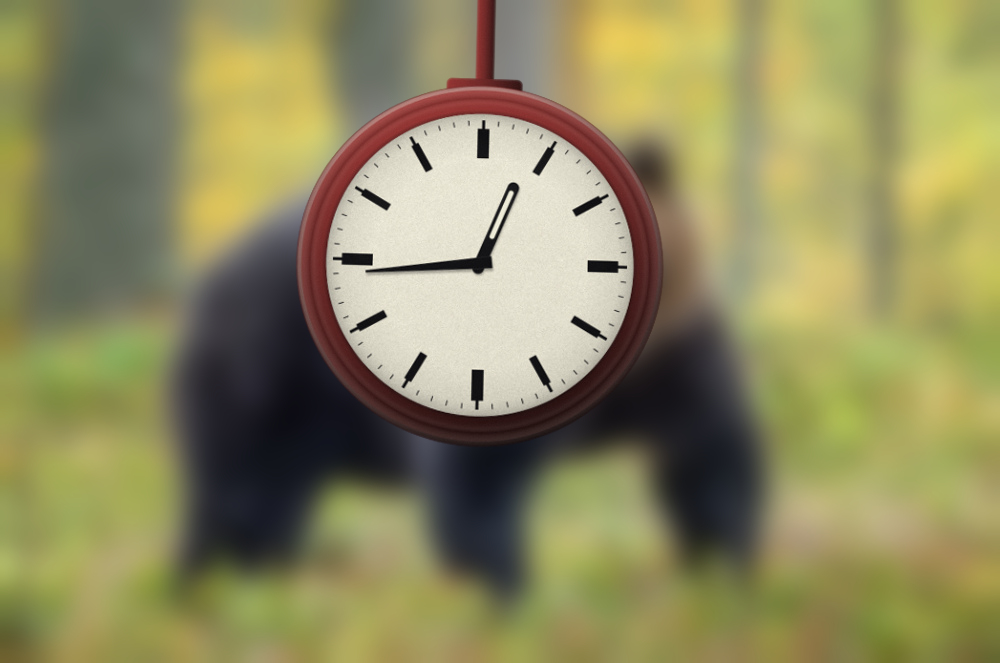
{"hour": 12, "minute": 44}
